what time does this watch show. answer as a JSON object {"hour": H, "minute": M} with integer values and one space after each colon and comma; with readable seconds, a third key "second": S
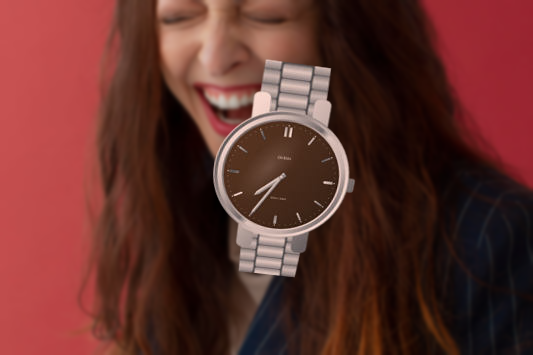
{"hour": 7, "minute": 35}
